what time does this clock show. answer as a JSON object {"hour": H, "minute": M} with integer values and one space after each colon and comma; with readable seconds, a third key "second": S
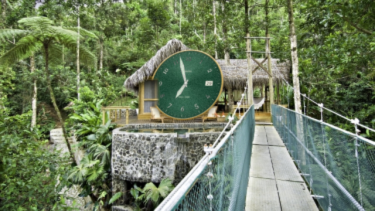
{"hour": 6, "minute": 57}
